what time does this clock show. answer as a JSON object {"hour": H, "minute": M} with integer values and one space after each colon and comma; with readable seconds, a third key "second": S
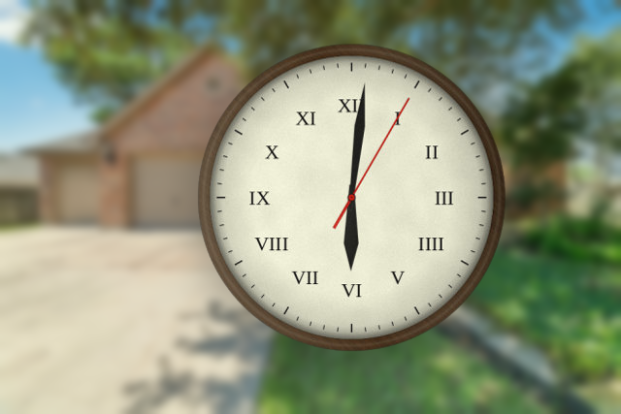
{"hour": 6, "minute": 1, "second": 5}
